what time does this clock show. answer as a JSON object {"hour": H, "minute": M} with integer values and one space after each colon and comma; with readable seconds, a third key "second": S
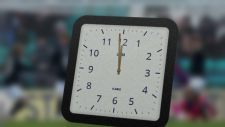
{"hour": 11, "minute": 59}
